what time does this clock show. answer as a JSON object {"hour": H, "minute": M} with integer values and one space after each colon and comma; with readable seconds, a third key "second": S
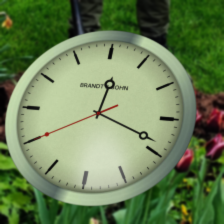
{"hour": 12, "minute": 18, "second": 40}
